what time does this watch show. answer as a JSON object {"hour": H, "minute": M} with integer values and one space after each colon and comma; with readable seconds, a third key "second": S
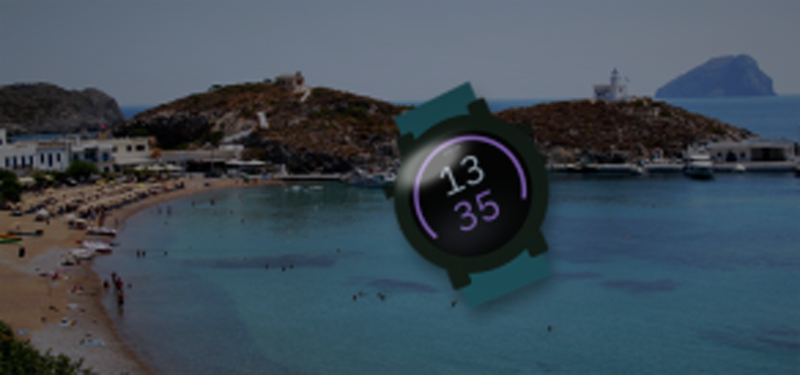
{"hour": 13, "minute": 35}
